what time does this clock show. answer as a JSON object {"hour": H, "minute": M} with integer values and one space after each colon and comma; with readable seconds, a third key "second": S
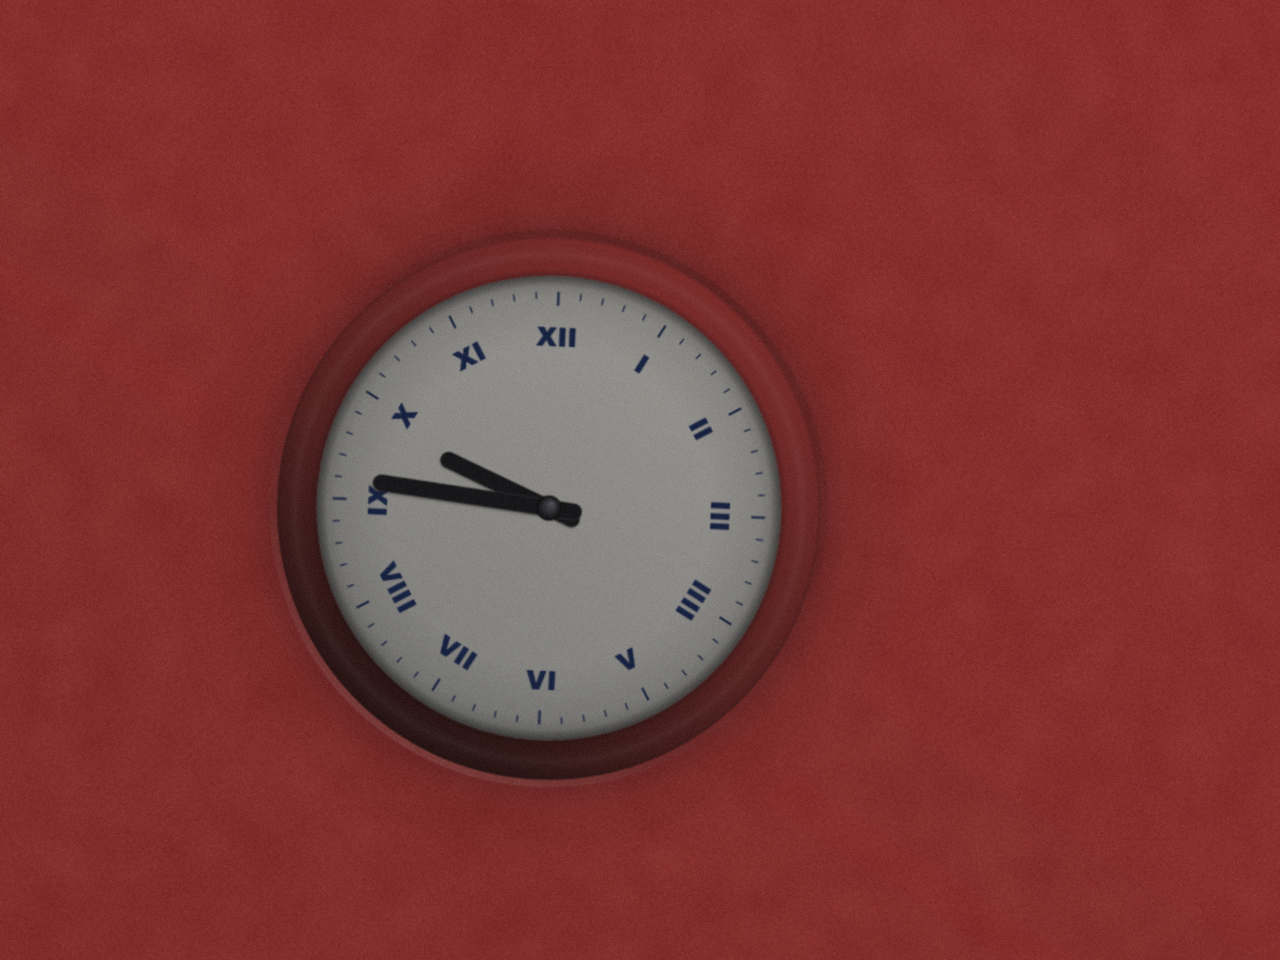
{"hour": 9, "minute": 46}
